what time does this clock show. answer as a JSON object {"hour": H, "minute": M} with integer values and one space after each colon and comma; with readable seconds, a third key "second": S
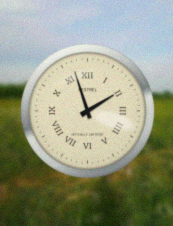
{"hour": 1, "minute": 57}
